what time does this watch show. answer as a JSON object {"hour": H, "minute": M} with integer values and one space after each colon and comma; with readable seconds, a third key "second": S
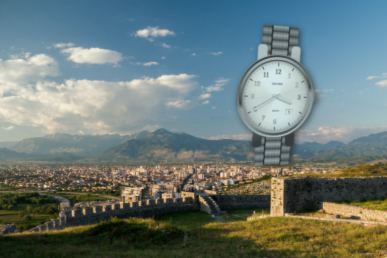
{"hour": 3, "minute": 40}
